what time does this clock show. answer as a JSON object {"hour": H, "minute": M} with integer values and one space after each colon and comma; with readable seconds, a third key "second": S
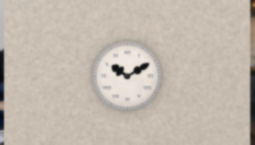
{"hour": 10, "minute": 10}
